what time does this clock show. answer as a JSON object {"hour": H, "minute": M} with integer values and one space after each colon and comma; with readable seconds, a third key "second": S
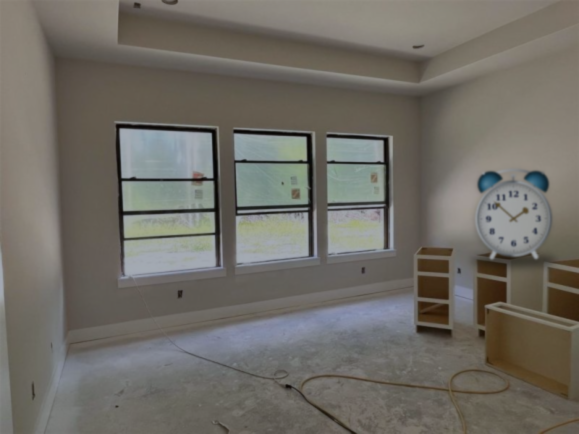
{"hour": 1, "minute": 52}
